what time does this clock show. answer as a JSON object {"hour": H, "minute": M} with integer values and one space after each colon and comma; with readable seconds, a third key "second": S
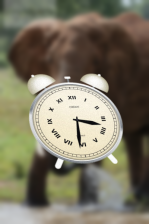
{"hour": 3, "minute": 31}
